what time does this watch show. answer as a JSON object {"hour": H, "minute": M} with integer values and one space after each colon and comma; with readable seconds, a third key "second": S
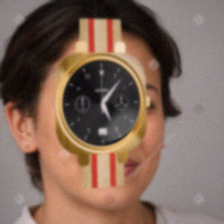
{"hour": 5, "minute": 7}
